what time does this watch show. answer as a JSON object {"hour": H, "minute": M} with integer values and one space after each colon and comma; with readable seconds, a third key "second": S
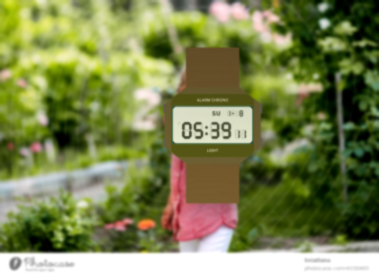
{"hour": 5, "minute": 39}
